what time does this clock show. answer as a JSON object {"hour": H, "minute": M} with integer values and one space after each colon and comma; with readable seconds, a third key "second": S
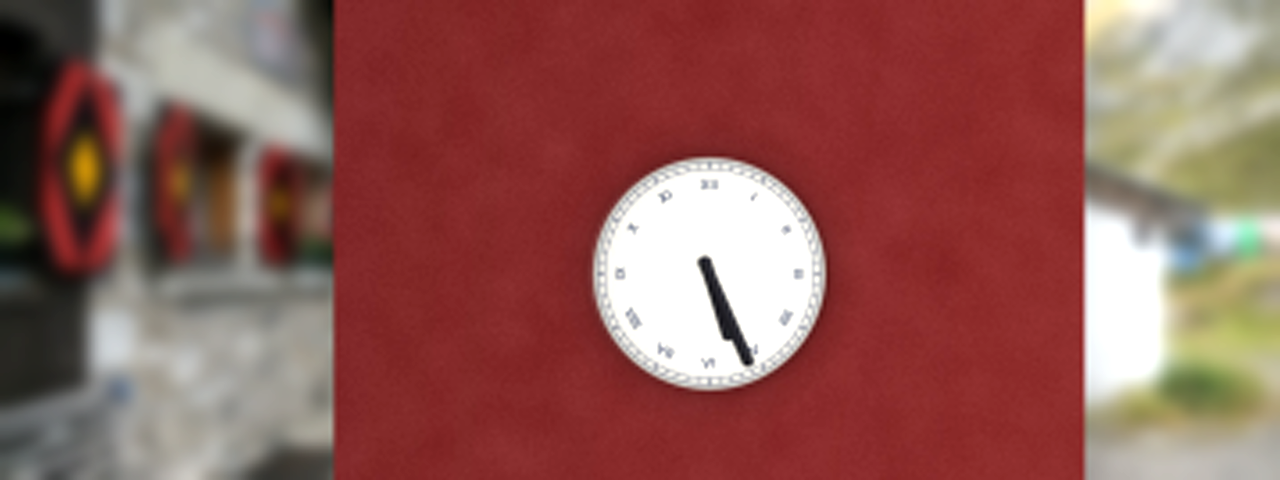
{"hour": 5, "minute": 26}
